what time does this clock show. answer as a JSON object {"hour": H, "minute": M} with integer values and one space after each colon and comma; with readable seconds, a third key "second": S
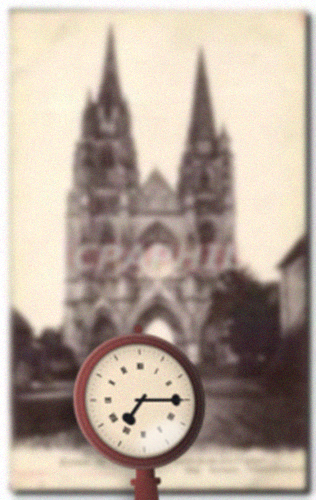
{"hour": 7, "minute": 15}
